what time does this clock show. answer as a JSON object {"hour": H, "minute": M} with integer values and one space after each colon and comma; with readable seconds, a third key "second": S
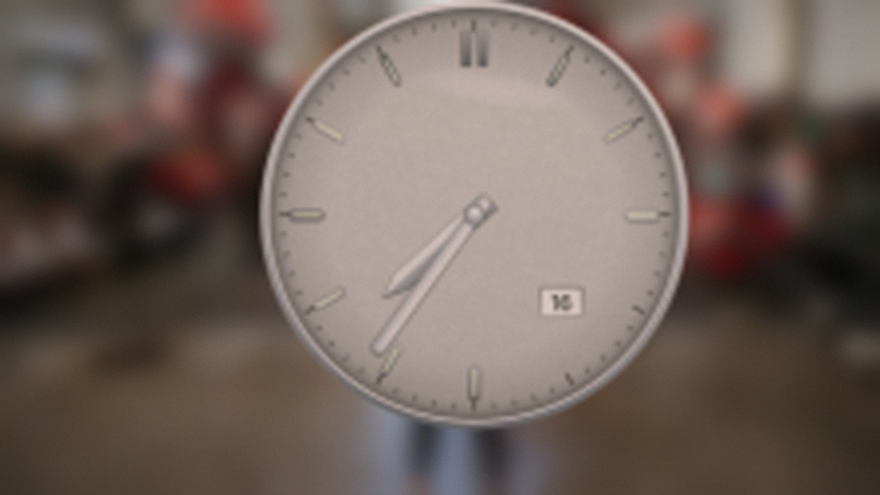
{"hour": 7, "minute": 36}
